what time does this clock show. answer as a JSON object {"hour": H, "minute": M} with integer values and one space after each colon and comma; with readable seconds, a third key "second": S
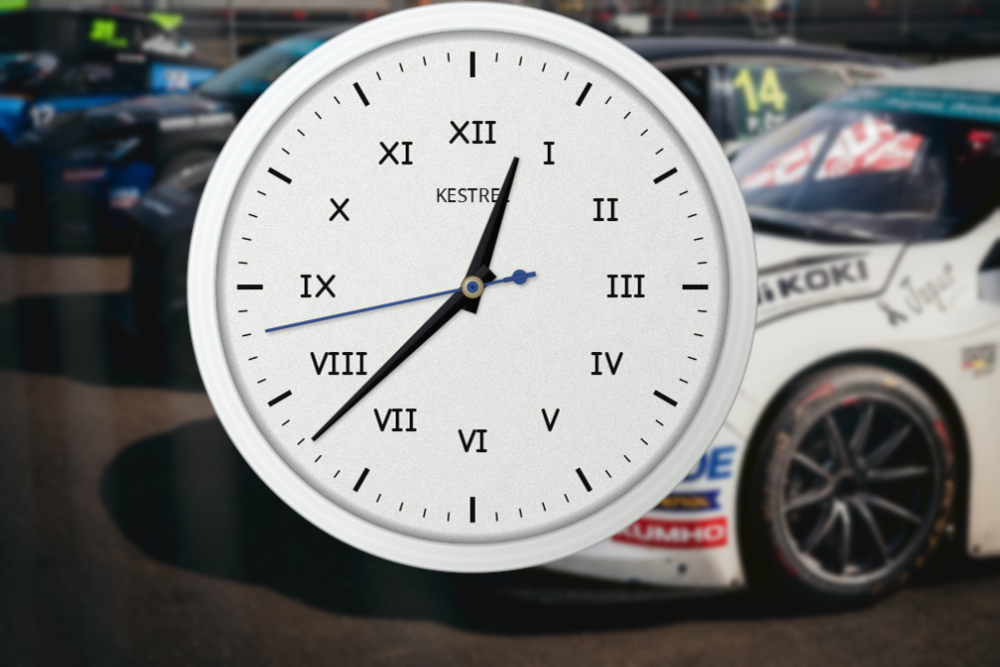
{"hour": 12, "minute": 37, "second": 43}
